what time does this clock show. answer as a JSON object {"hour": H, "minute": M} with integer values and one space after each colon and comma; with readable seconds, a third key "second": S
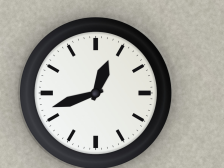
{"hour": 12, "minute": 42}
